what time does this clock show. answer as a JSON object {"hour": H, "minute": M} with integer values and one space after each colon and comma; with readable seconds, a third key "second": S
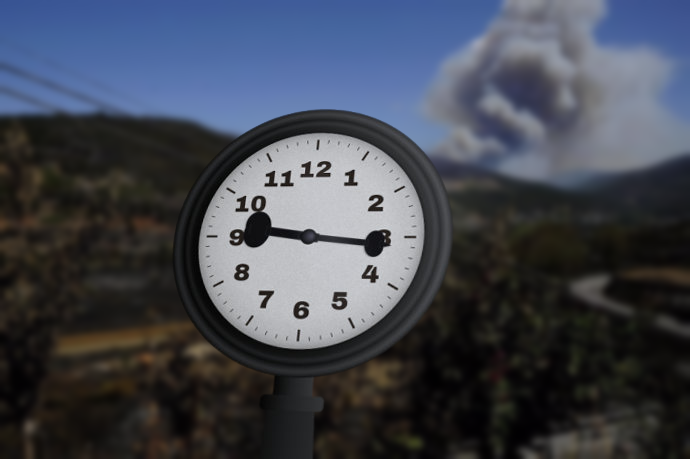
{"hour": 9, "minute": 16}
